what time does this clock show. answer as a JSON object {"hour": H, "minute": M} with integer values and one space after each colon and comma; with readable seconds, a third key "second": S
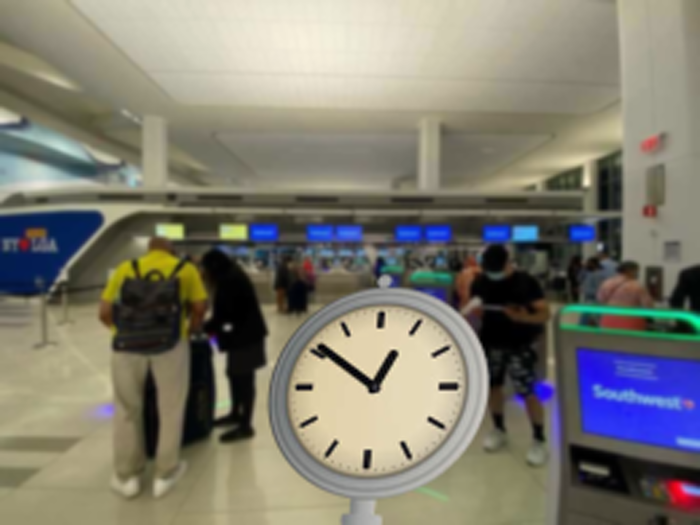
{"hour": 12, "minute": 51}
